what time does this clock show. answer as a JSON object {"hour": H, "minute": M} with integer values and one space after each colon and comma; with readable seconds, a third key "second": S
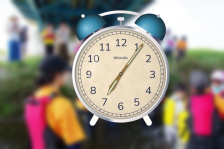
{"hour": 7, "minute": 6}
